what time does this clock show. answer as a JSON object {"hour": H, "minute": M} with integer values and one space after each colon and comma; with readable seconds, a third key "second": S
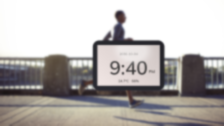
{"hour": 9, "minute": 40}
